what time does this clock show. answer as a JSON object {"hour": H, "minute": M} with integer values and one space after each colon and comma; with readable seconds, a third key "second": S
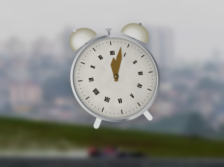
{"hour": 12, "minute": 3}
